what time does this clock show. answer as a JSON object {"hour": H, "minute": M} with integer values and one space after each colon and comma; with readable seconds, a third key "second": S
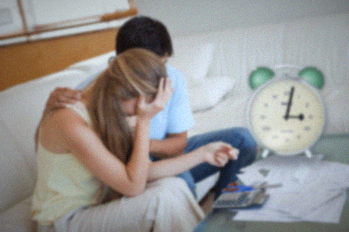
{"hour": 3, "minute": 2}
